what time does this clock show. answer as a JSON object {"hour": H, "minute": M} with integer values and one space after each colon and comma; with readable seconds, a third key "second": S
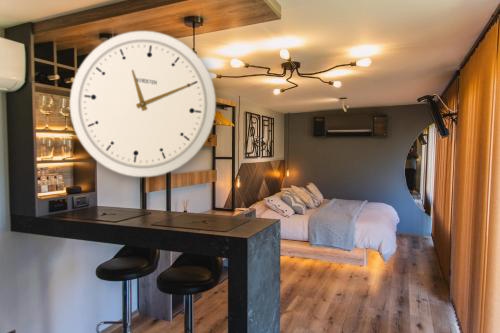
{"hour": 11, "minute": 10}
